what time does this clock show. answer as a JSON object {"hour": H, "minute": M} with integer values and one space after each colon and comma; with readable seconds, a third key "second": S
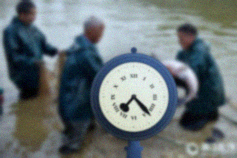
{"hour": 7, "minute": 23}
